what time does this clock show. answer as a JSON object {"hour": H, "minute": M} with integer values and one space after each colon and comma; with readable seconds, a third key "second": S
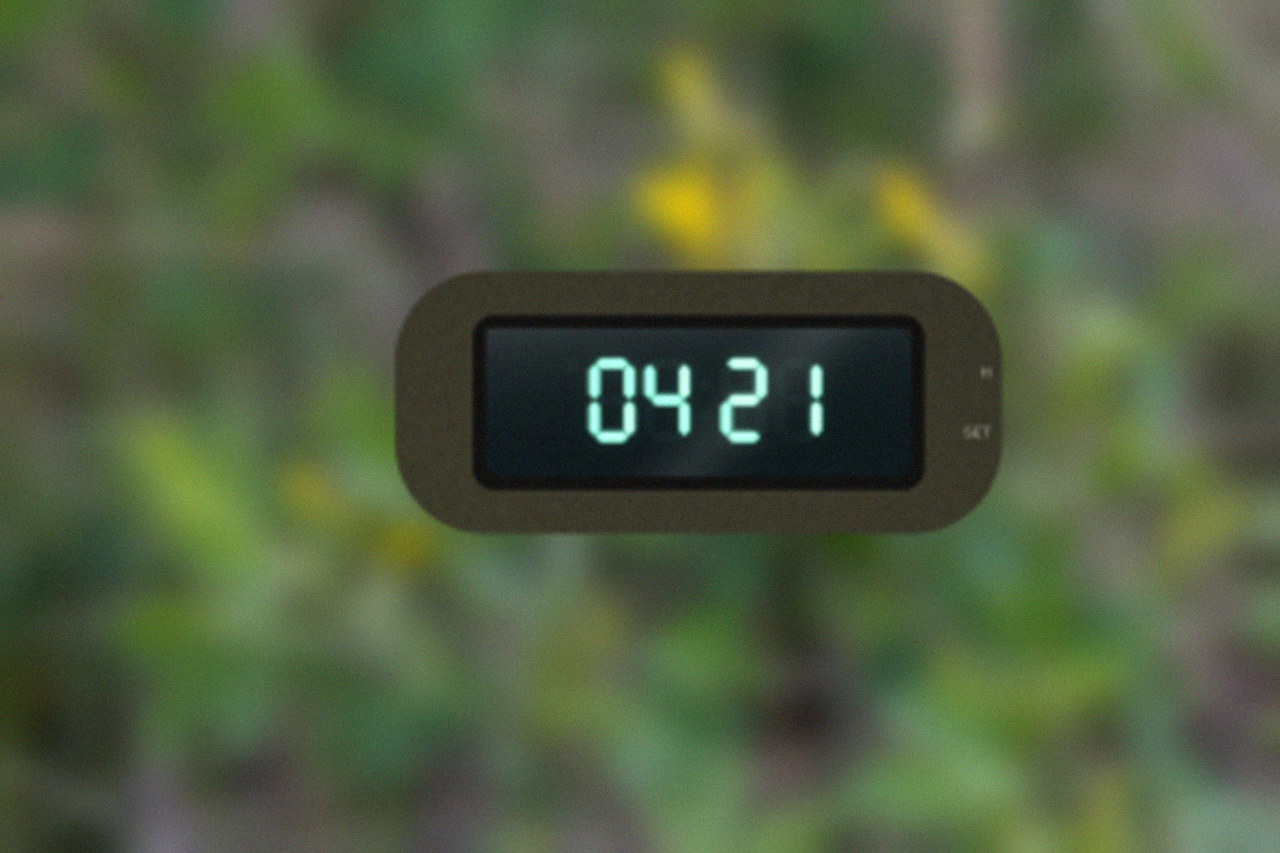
{"hour": 4, "minute": 21}
